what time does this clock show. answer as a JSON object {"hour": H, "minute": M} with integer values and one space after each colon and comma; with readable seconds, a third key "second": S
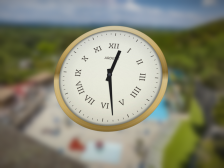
{"hour": 12, "minute": 28}
